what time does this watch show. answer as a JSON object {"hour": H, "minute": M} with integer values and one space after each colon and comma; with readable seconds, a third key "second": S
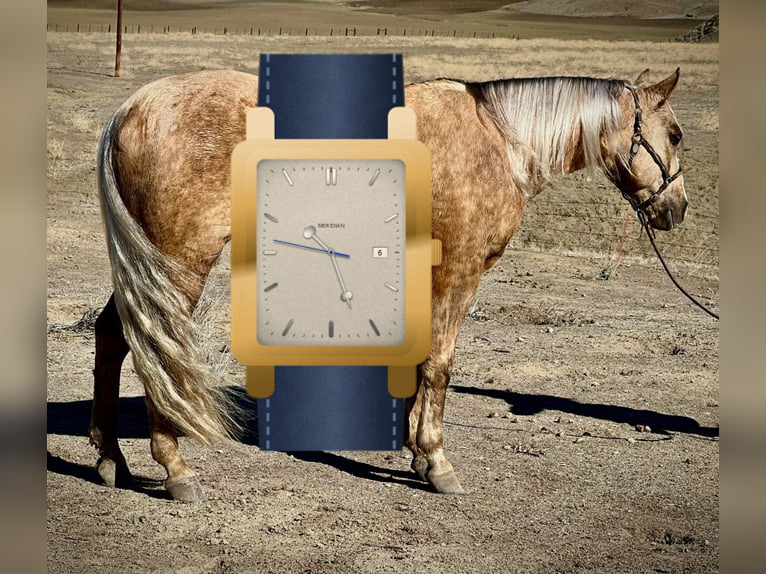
{"hour": 10, "minute": 26, "second": 47}
